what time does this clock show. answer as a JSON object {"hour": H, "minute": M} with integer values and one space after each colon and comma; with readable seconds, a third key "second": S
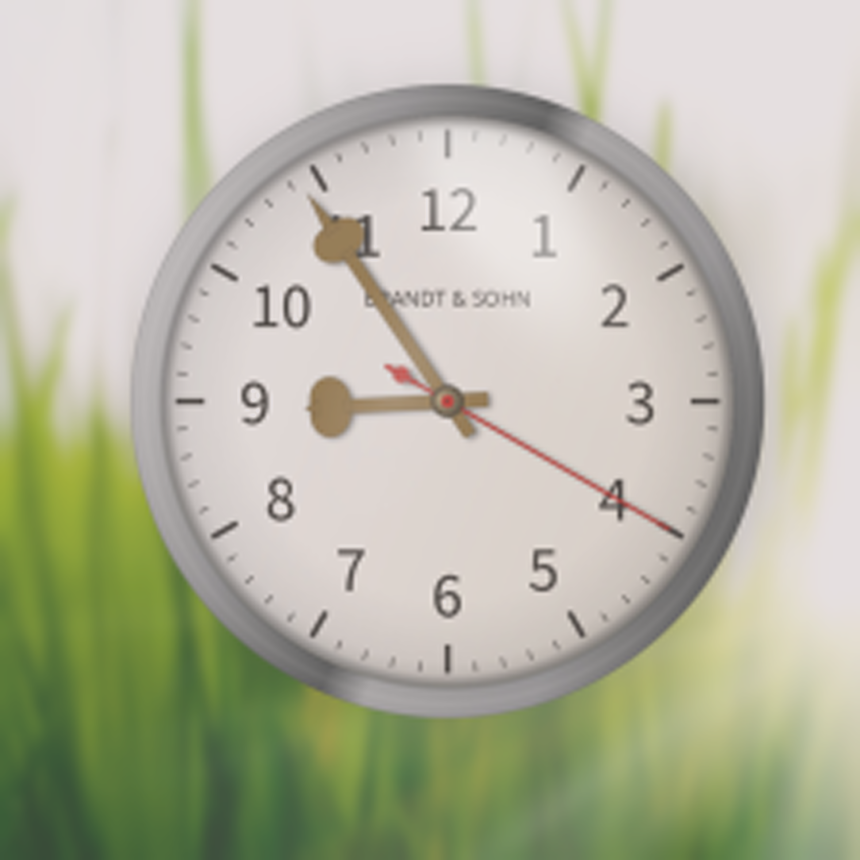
{"hour": 8, "minute": 54, "second": 20}
